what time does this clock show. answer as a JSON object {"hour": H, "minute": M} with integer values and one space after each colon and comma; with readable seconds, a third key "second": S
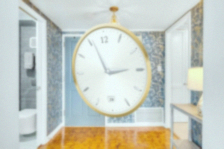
{"hour": 2, "minute": 56}
